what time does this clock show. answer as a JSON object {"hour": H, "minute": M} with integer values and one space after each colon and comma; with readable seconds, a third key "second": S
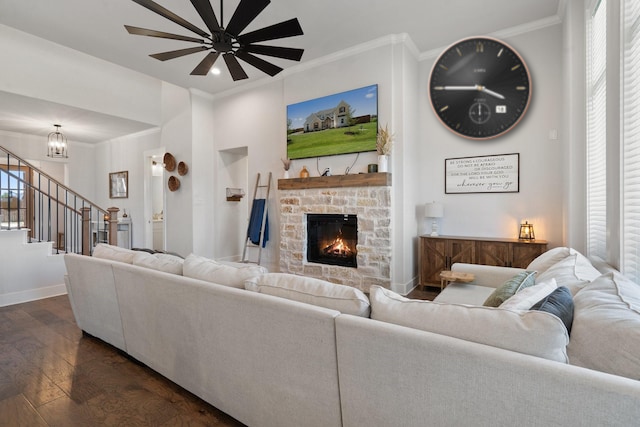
{"hour": 3, "minute": 45}
